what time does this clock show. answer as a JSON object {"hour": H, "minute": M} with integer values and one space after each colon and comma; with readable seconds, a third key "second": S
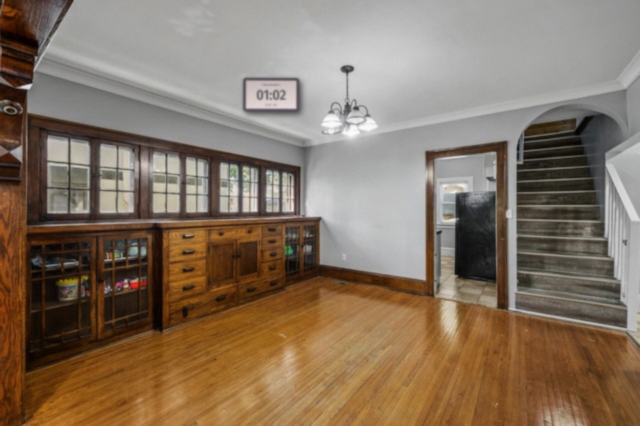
{"hour": 1, "minute": 2}
